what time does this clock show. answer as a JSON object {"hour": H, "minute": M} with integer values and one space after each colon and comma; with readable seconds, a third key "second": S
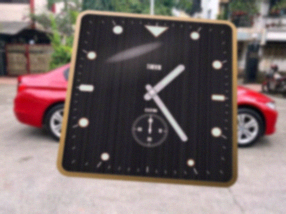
{"hour": 1, "minute": 24}
